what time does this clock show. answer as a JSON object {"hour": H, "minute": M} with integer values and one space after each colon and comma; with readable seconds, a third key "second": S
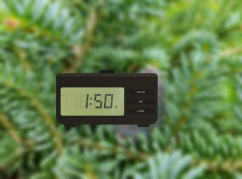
{"hour": 1, "minute": 50}
